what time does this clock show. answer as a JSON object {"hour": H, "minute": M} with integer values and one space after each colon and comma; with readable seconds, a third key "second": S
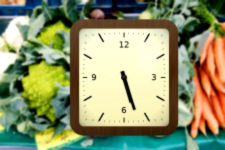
{"hour": 5, "minute": 27}
